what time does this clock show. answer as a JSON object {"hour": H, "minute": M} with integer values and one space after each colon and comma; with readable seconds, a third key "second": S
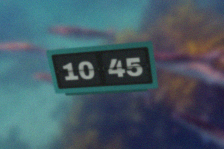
{"hour": 10, "minute": 45}
